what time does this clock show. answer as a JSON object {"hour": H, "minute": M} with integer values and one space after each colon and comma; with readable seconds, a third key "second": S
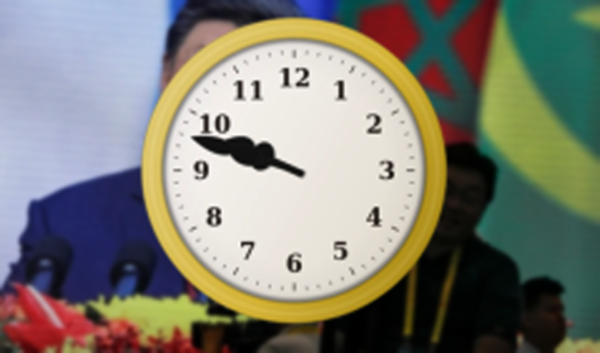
{"hour": 9, "minute": 48}
